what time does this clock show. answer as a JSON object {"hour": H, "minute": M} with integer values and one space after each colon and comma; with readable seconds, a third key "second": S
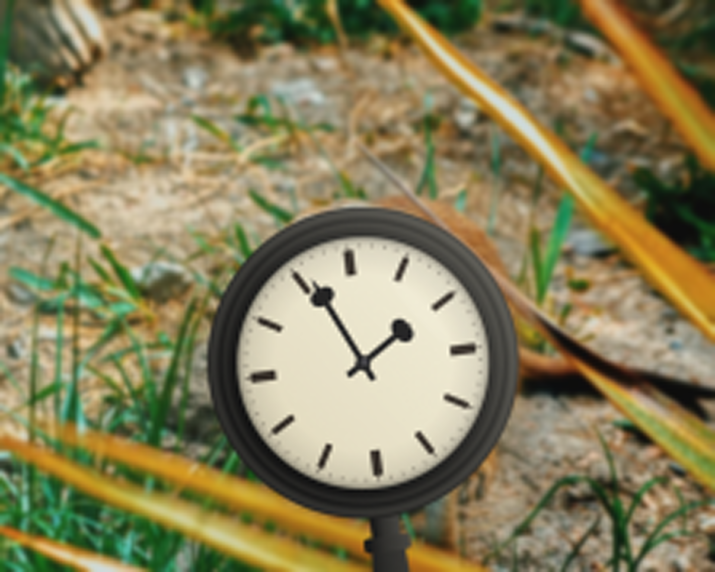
{"hour": 1, "minute": 56}
